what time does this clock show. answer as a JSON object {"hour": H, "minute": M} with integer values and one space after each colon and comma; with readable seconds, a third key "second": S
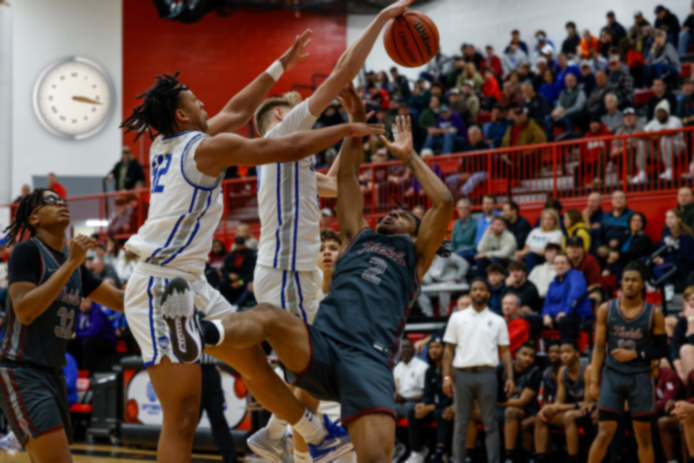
{"hour": 3, "minute": 17}
